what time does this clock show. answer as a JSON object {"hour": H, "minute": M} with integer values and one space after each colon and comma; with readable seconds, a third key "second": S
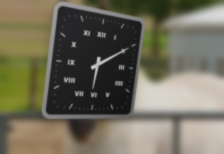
{"hour": 6, "minute": 10}
